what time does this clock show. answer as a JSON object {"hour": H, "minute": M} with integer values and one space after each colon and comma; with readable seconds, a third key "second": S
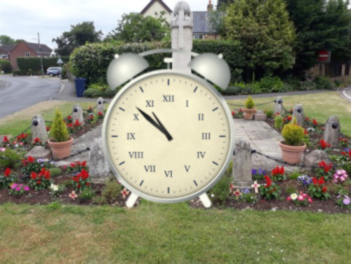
{"hour": 10, "minute": 52}
